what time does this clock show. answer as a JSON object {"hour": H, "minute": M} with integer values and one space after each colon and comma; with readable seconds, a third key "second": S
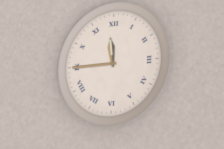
{"hour": 11, "minute": 45}
